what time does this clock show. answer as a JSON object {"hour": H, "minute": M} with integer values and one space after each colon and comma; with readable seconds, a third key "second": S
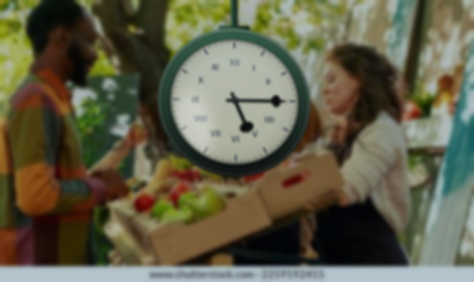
{"hour": 5, "minute": 15}
